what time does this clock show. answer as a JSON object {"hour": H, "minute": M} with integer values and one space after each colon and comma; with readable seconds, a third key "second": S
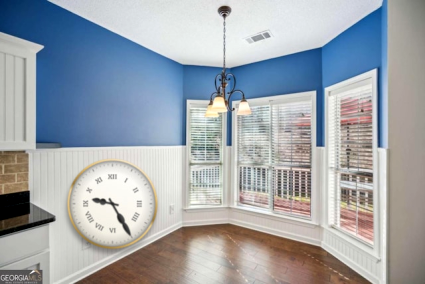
{"hour": 9, "minute": 25}
